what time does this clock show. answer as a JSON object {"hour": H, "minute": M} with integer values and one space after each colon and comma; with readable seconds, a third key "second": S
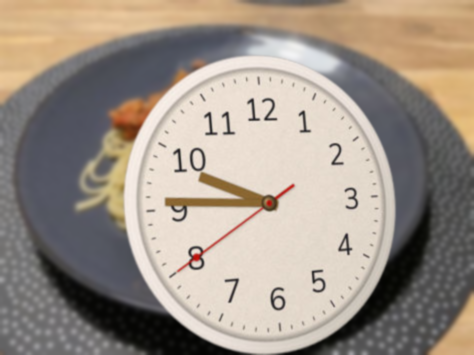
{"hour": 9, "minute": 45, "second": 40}
